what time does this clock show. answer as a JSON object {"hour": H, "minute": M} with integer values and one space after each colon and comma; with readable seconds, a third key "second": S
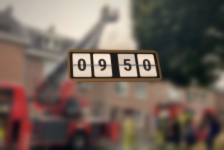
{"hour": 9, "minute": 50}
